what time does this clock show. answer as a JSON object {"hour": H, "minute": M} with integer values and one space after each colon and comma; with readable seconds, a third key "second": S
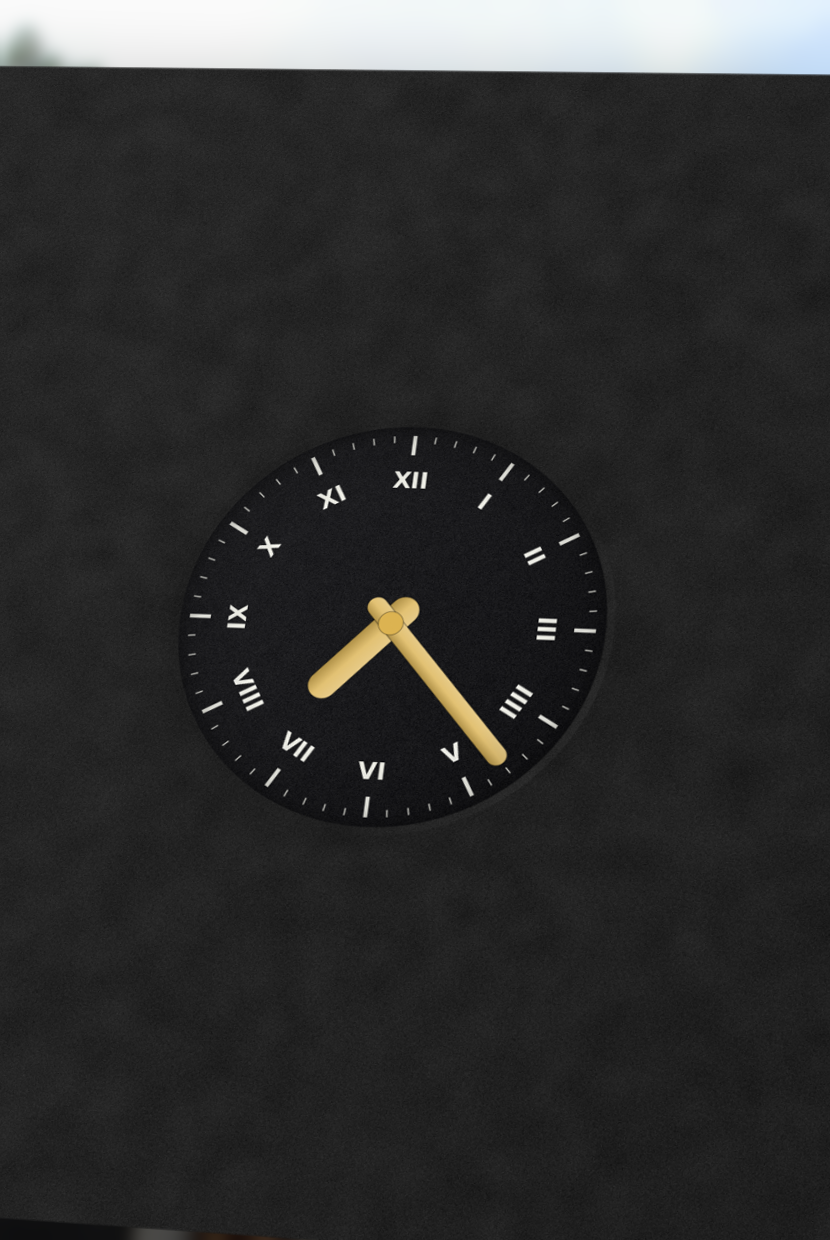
{"hour": 7, "minute": 23}
